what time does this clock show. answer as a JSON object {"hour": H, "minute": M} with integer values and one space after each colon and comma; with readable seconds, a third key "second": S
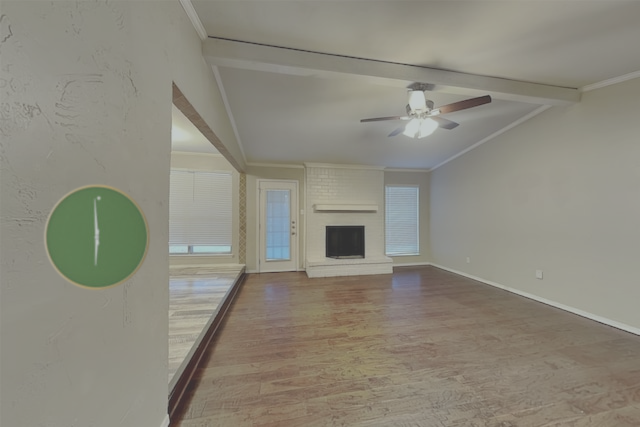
{"hour": 5, "minute": 59}
